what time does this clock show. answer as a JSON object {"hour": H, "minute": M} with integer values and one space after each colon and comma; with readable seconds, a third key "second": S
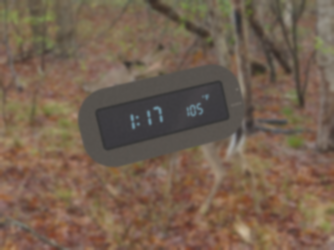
{"hour": 1, "minute": 17}
